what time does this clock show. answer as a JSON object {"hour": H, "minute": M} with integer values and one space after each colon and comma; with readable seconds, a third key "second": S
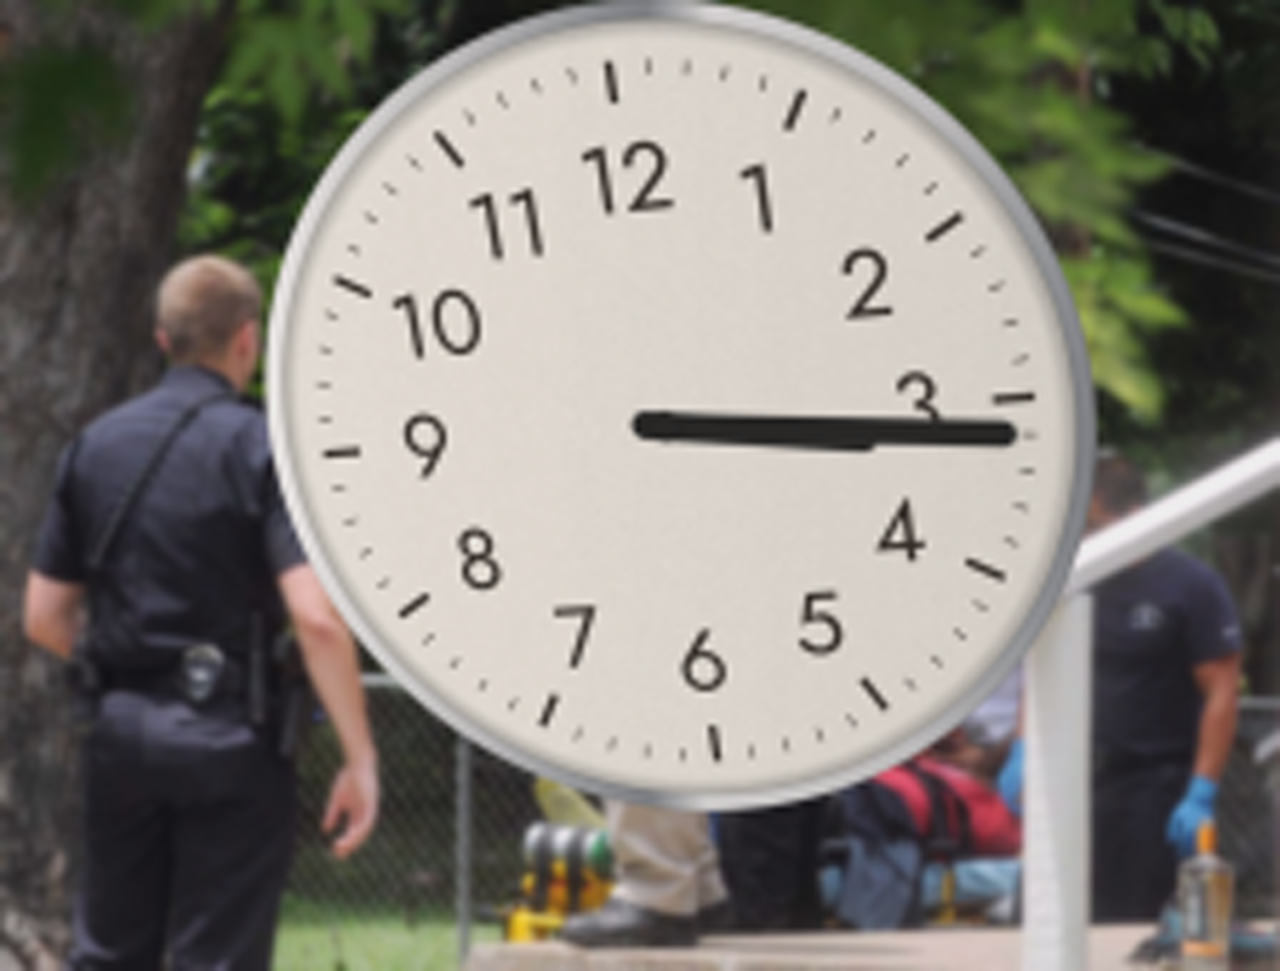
{"hour": 3, "minute": 16}
